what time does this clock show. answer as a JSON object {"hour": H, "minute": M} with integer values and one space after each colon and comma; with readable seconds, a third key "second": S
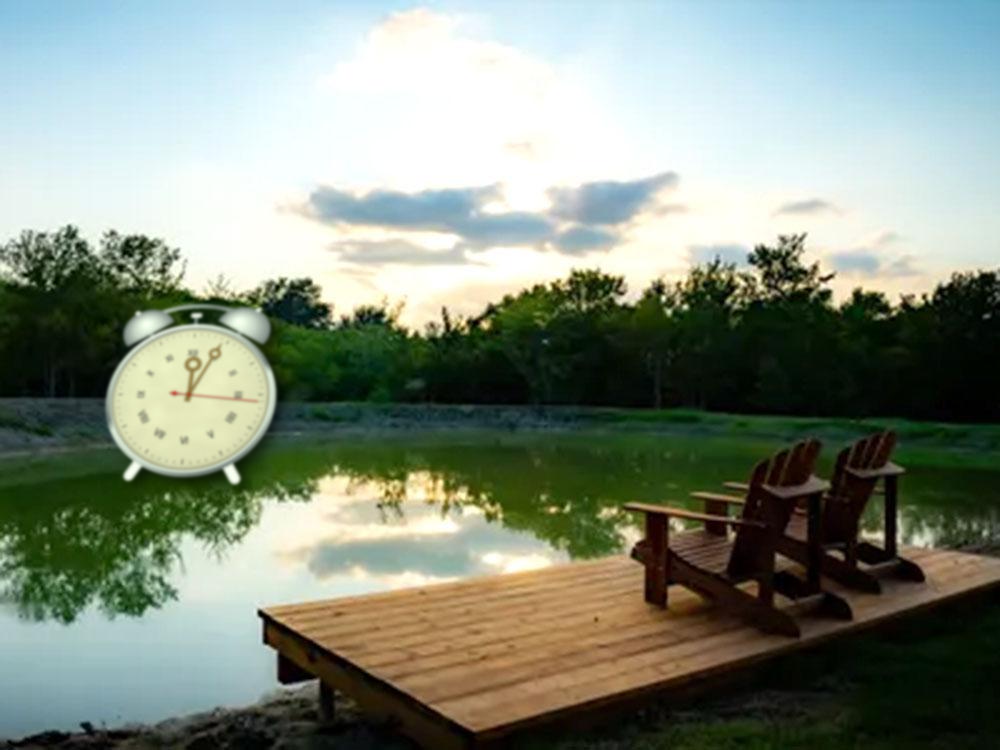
{"hour": 12, "minute": 4, "second": 16}
